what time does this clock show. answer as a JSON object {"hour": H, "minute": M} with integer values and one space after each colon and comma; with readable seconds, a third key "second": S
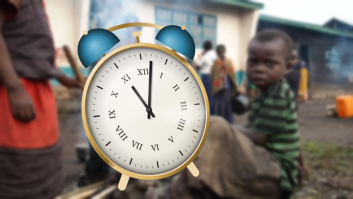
{"hour": 11, "minute": 2}
